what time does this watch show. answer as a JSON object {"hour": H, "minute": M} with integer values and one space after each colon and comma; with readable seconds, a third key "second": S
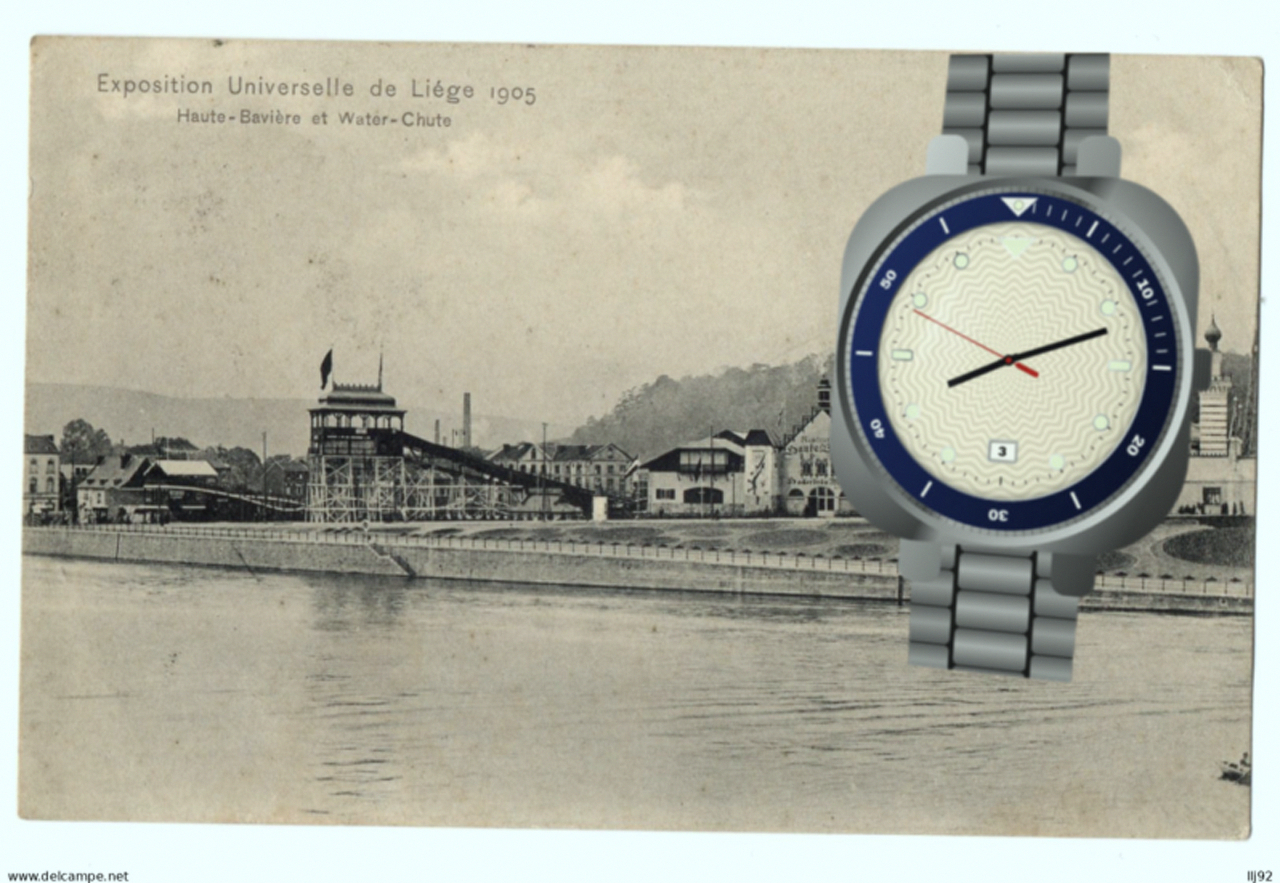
{"hour": 8, "minute": 11, "second": 49}
